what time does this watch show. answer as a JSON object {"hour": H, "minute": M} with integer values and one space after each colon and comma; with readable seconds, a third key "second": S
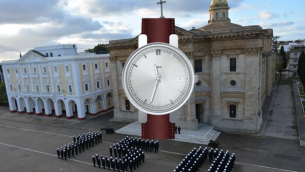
{"hour": 11, "minute": 33}
